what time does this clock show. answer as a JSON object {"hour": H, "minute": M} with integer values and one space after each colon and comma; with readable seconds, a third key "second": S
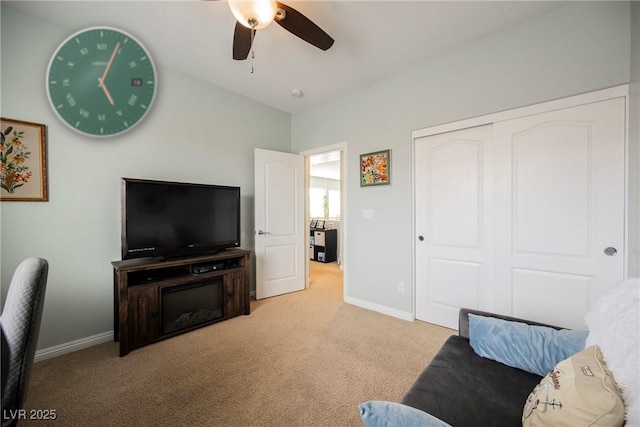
{"hour": 5, "minute": 4}
